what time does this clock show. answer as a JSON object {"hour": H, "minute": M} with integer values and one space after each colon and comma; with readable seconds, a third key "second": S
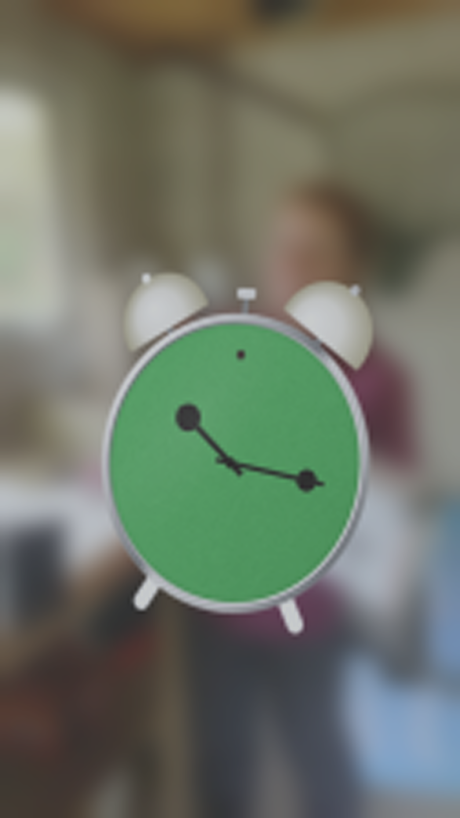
{"hour": 10, "minute": 16}
